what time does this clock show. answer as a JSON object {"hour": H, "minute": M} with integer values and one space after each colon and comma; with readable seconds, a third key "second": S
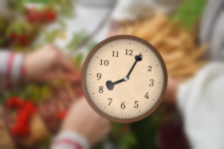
{"hour": 8, "minute": 4}
